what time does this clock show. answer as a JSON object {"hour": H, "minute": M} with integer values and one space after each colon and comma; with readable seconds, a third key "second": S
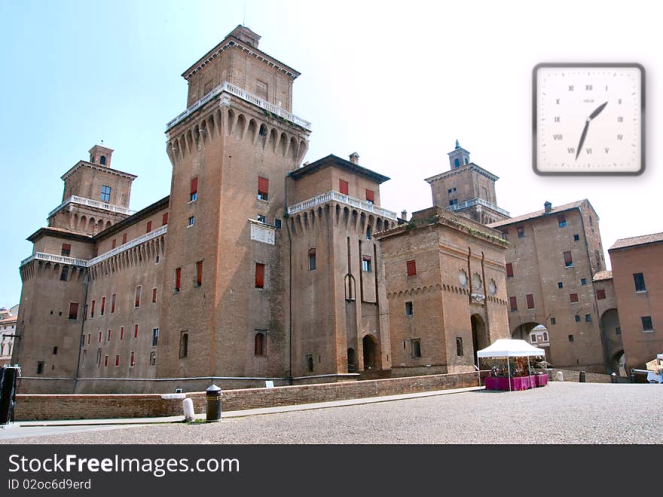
{"hour": 1, "minute": 33}
